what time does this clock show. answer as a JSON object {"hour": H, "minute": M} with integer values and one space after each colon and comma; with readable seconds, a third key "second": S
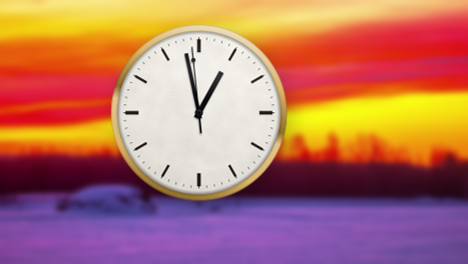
{"hour": 12, "minute": 57, "second": 59}
